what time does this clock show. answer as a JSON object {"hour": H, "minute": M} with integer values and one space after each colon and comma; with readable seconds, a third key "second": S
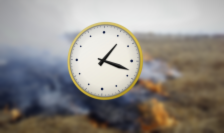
{"hour": 1, "minute": 18}
